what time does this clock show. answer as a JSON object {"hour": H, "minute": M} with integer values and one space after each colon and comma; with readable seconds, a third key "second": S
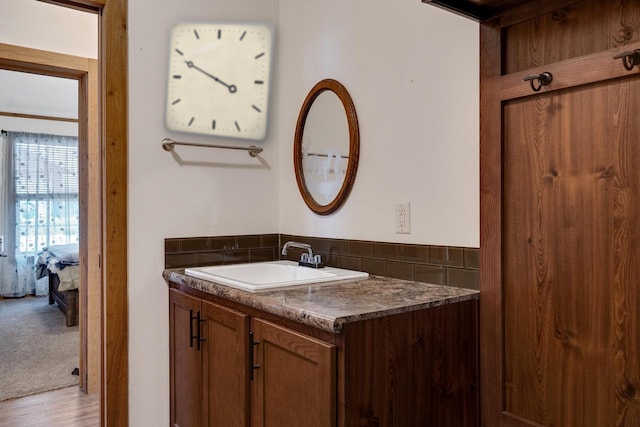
{"hour": 3, "minute": 49}
